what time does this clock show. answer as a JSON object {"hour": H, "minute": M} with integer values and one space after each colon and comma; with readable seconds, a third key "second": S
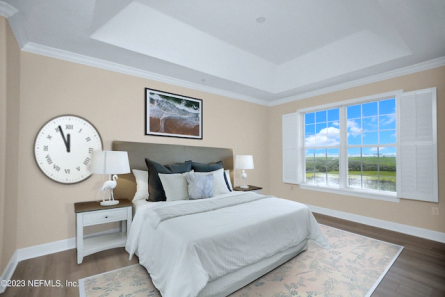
{"hour": 11, "minute": 56}
